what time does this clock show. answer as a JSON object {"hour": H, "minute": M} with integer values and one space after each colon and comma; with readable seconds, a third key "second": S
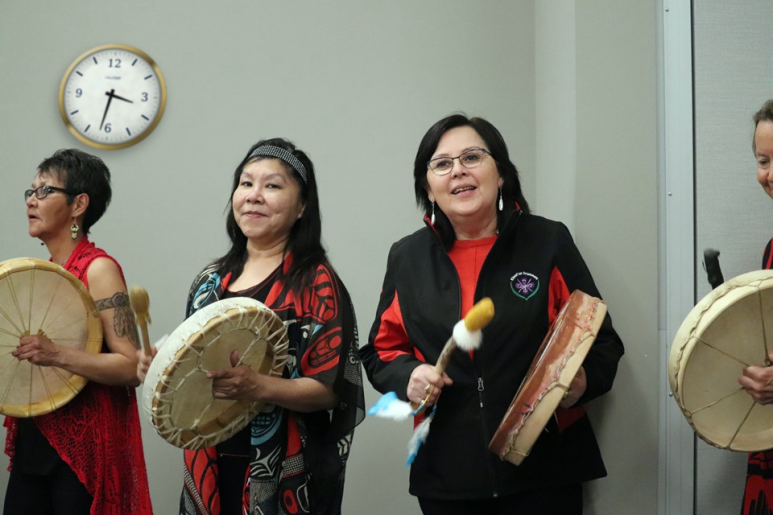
{"hour": 3, "minute": 32}
